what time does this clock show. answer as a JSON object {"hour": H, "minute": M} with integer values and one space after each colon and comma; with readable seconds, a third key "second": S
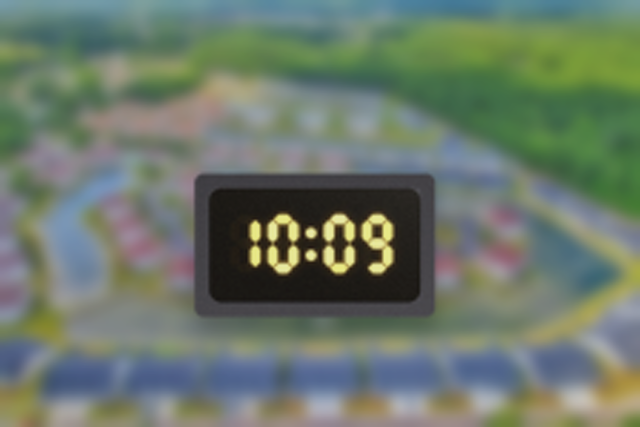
{"hour": 10, "minute": 9}
